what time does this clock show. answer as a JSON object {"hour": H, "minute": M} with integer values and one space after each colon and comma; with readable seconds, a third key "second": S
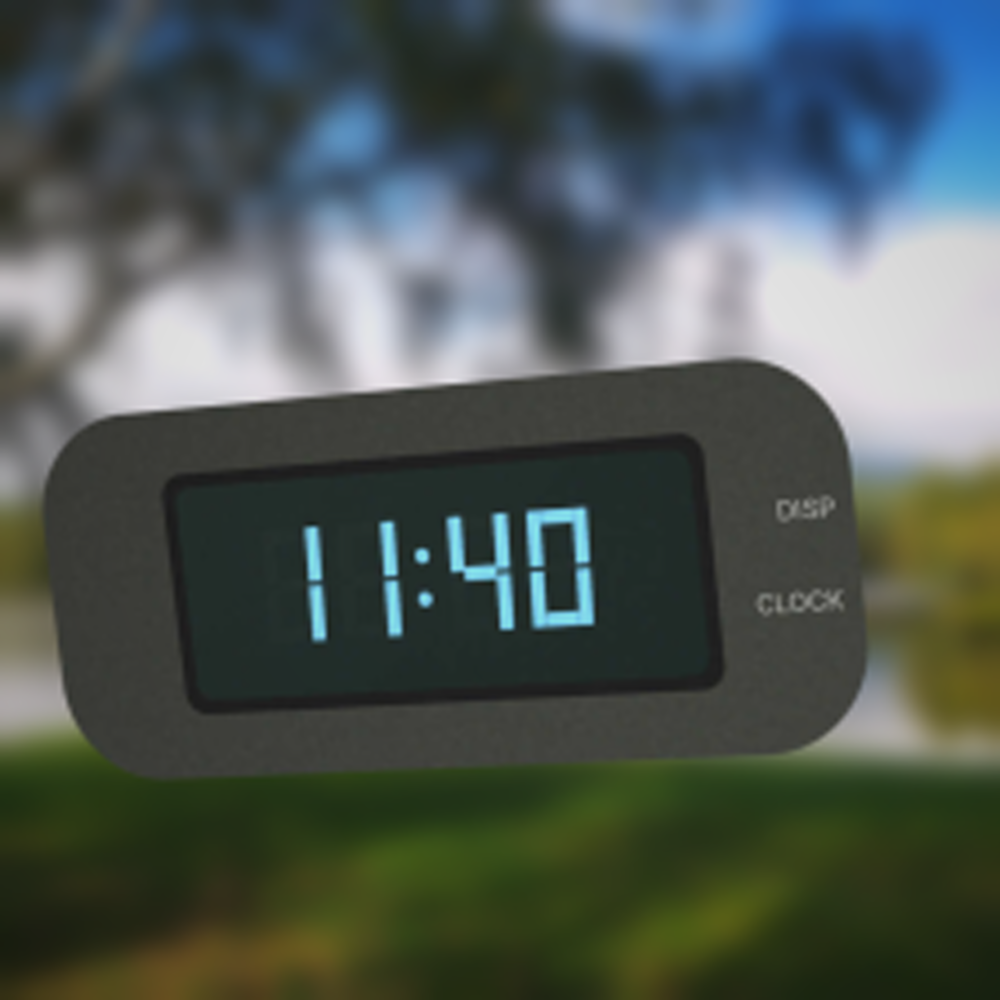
{"hour": 11, "minute": 40}
